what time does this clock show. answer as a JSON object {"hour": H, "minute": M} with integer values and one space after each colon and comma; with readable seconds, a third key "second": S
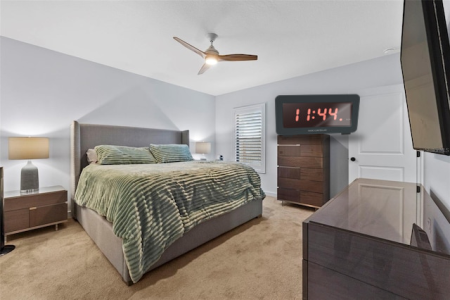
{"hour": 11, "minute": 44}
